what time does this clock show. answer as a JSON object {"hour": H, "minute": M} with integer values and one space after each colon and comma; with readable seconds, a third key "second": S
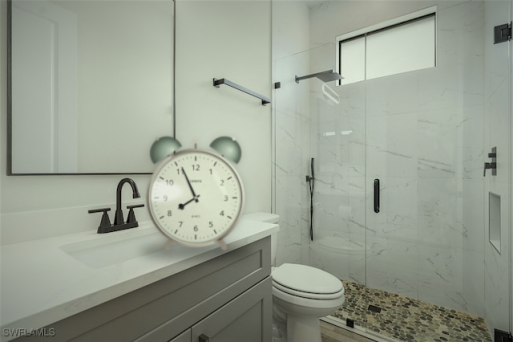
{"hour": 7, "minute": 56}
